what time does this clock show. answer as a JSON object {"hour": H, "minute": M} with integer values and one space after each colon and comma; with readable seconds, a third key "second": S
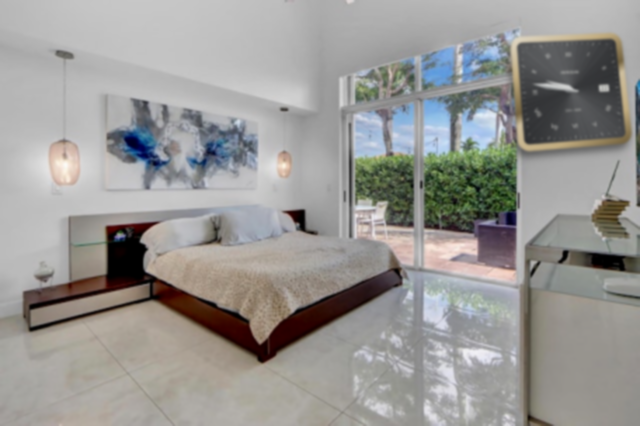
{"hour": 9, "minute": 47}
